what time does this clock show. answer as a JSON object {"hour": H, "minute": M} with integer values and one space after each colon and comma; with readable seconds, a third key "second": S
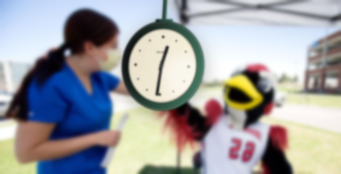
{"hour": 12, "minute": 31}
